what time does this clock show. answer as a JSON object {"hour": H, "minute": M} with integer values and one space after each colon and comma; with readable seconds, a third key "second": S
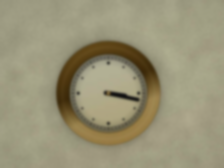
{"hour": 3, "minute": 17}
